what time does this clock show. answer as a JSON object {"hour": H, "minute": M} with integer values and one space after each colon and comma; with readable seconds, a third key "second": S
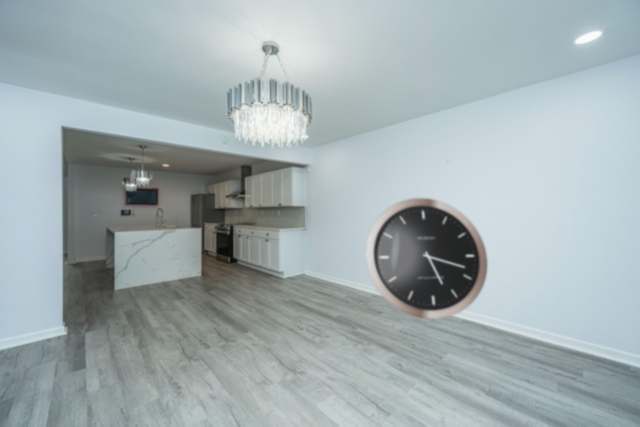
{"hour": 5, "minute": 18}
